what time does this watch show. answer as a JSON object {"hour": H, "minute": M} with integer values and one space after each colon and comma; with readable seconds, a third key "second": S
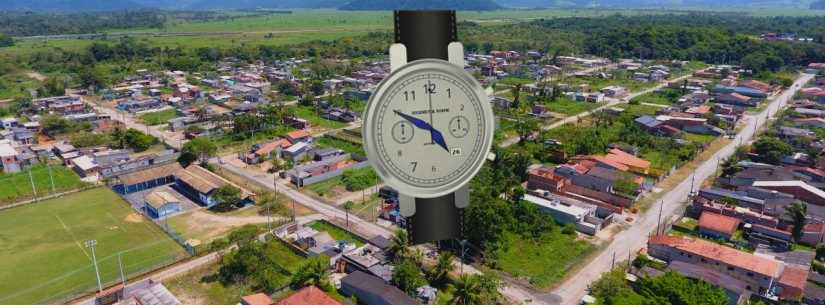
{"hour": 4, "minute": 50}
